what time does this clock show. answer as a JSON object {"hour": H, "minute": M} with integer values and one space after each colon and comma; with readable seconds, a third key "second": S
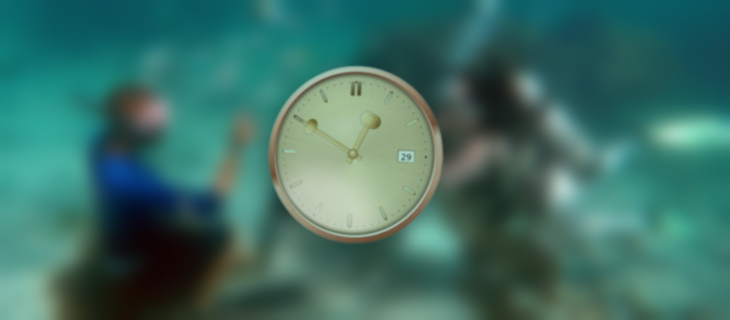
{"hour": 12, "minute": 50}
